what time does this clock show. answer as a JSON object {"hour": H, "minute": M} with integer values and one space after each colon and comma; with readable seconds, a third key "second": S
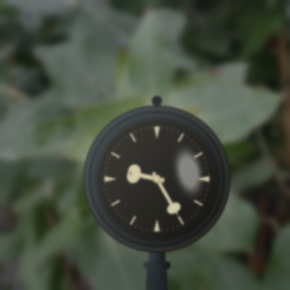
{"hour": 9, "minute": 25}
